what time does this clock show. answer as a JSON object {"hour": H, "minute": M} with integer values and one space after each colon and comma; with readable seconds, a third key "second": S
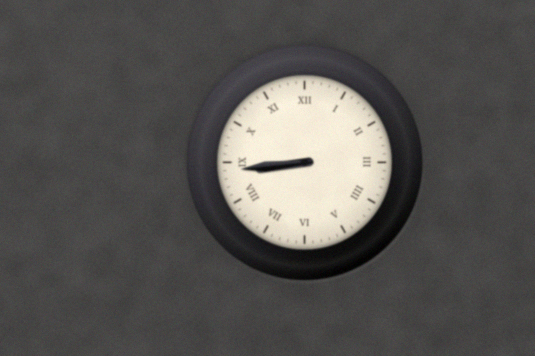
{"hour": 8, "minute": 44}
